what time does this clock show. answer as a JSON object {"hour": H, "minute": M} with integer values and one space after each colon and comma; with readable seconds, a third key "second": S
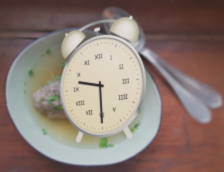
{"hour": 9, "minute": 30}
